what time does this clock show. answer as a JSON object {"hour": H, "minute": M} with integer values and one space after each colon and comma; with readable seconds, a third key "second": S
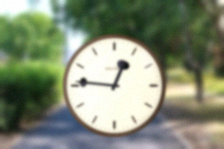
{"hour": 12, "minute": 46}
